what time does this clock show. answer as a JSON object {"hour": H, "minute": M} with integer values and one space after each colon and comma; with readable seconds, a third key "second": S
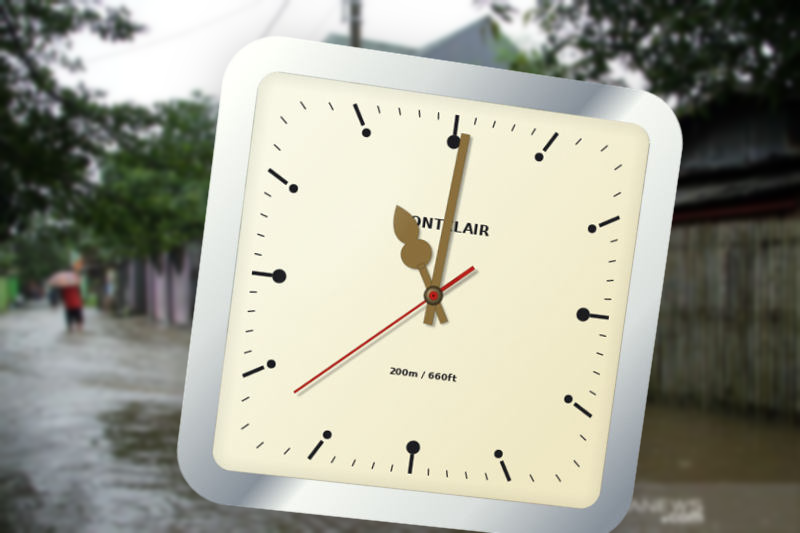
{"hour": 11, "minute": 0, "second": 38}
